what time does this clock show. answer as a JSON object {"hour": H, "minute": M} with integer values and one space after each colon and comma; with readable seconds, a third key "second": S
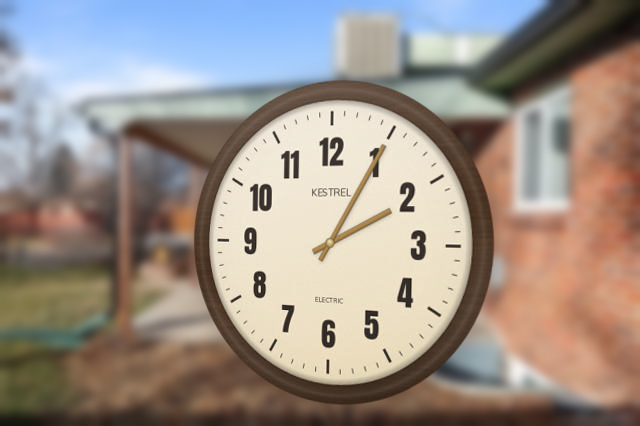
{"hour": 2, "minute": 5}
